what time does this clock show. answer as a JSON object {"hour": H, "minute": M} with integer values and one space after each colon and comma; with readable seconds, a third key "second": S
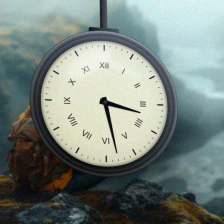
{"hour": 3, "minute": 28}
